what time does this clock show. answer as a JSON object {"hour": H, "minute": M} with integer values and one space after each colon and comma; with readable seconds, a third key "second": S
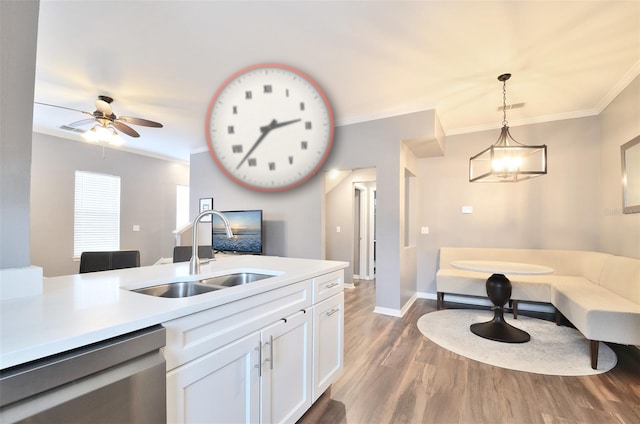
{"hour": 2, "minute": 37}
